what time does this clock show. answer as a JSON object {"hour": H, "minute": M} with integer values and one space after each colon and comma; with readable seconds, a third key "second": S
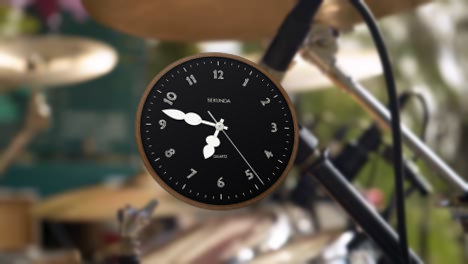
{"hour": 6, "minute": 47, "second": 24}
